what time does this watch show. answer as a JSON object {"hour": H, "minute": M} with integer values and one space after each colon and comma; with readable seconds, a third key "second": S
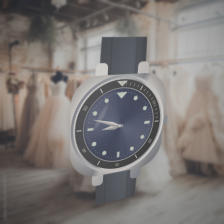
{"hour": 8, "minute": 48}
